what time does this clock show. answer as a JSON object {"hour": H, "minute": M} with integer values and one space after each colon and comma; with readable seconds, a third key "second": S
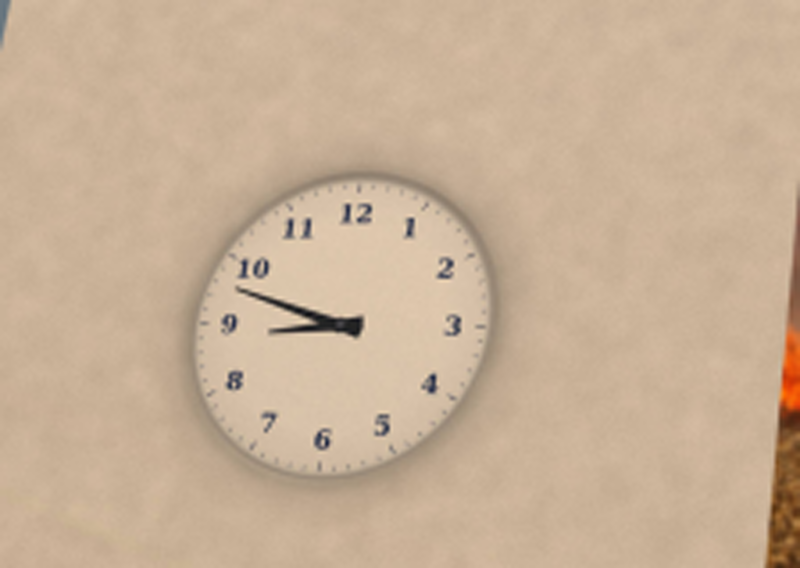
{"hour": 8, "minute": 48}
